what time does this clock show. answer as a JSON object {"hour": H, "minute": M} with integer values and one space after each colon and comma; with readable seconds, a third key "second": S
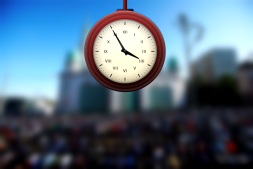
{"hour": 3, "minute": 55}
